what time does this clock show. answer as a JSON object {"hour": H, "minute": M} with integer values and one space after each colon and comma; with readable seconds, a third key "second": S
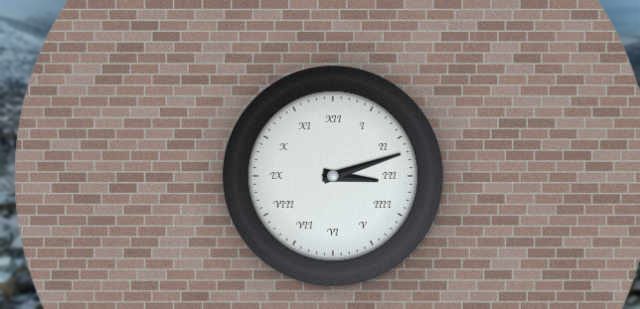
{"hour": 3, "minute": 12}
